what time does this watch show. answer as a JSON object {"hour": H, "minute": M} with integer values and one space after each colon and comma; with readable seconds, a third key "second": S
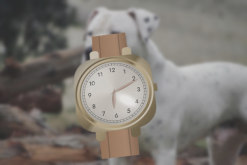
{"hour": 6, "minute": 11}
